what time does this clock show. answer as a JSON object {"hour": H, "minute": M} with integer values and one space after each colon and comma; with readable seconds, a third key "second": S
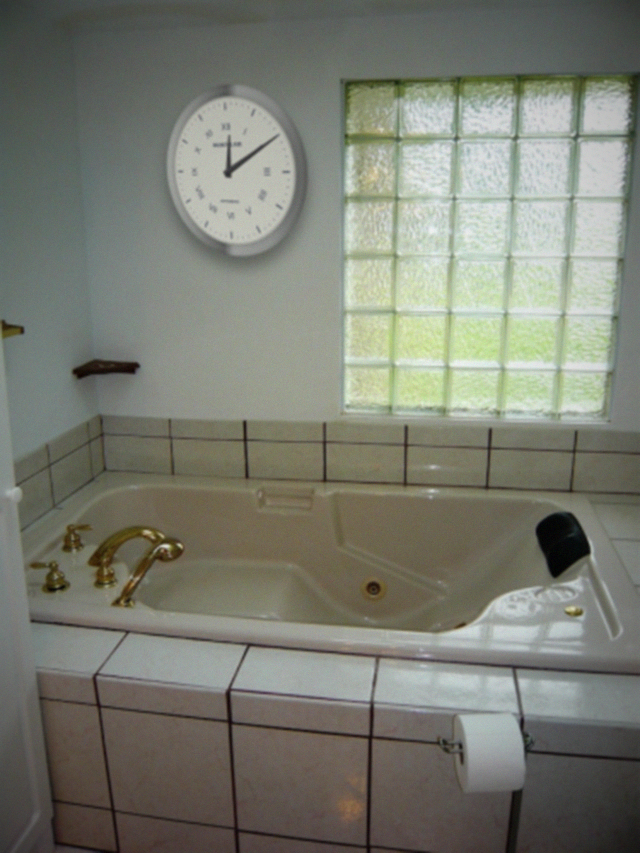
{"hour": 12, "minute": 10}
